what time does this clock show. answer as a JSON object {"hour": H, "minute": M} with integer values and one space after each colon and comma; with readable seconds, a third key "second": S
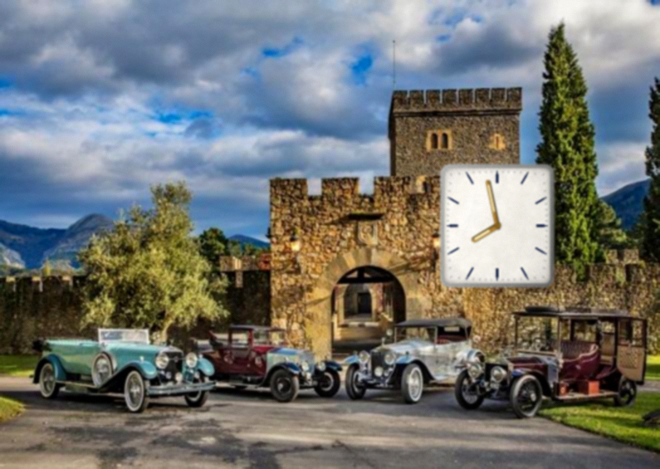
{"hour": 7, "minute": 58}
